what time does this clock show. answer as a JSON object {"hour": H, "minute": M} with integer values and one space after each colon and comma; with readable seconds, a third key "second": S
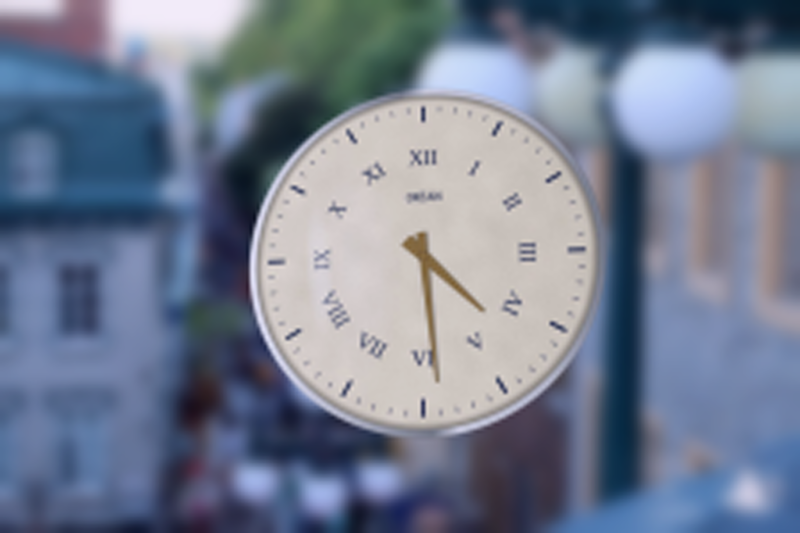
{"hour": 4, "minute": 29}
